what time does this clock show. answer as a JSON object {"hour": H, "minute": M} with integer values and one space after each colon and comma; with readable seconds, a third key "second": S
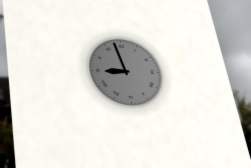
{"hour": 8, "minute": 58}
